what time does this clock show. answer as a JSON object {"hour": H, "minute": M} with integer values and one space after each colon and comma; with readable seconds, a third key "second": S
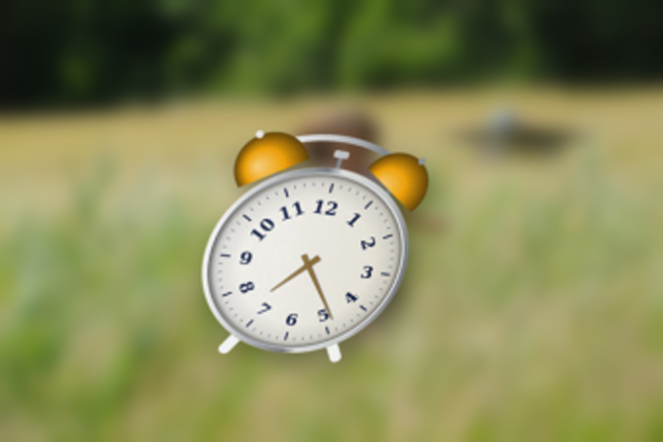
{"hour": 7, "minute": 24}
